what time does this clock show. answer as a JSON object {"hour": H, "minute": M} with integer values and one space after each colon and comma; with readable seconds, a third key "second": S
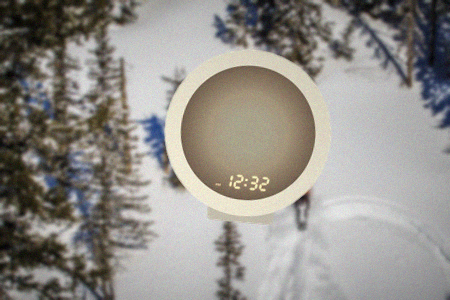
{"hour": 12, "minute": 32}
